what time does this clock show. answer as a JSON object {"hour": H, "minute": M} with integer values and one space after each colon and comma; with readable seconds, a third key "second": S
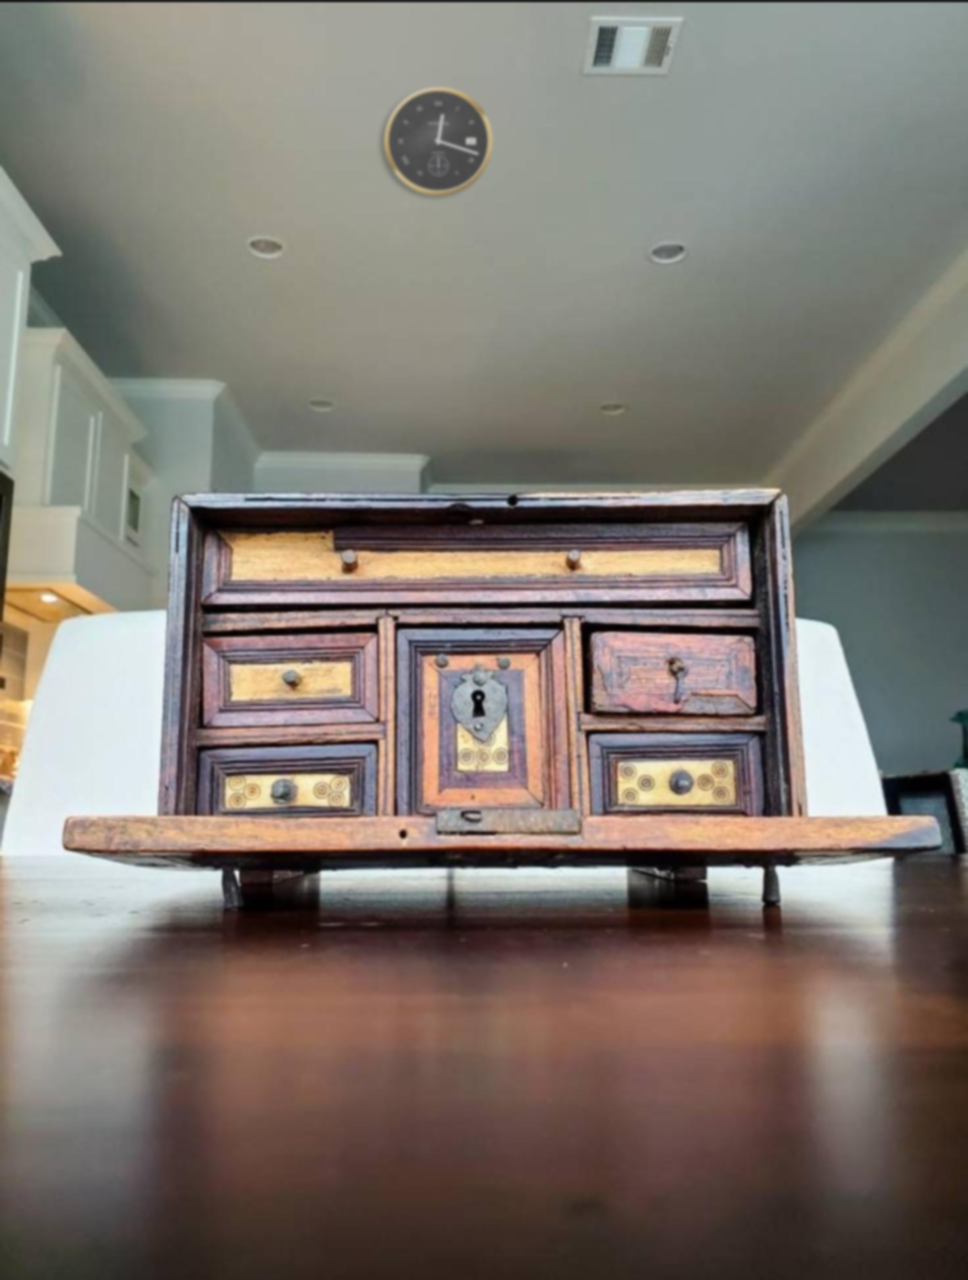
{"hour": 12, "minute": 18}
